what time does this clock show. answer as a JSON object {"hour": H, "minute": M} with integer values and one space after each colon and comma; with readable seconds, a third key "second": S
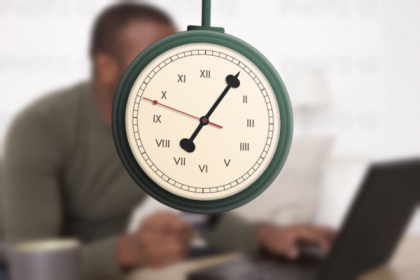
{"hour": 7, "minute": 5, "second": 48}
